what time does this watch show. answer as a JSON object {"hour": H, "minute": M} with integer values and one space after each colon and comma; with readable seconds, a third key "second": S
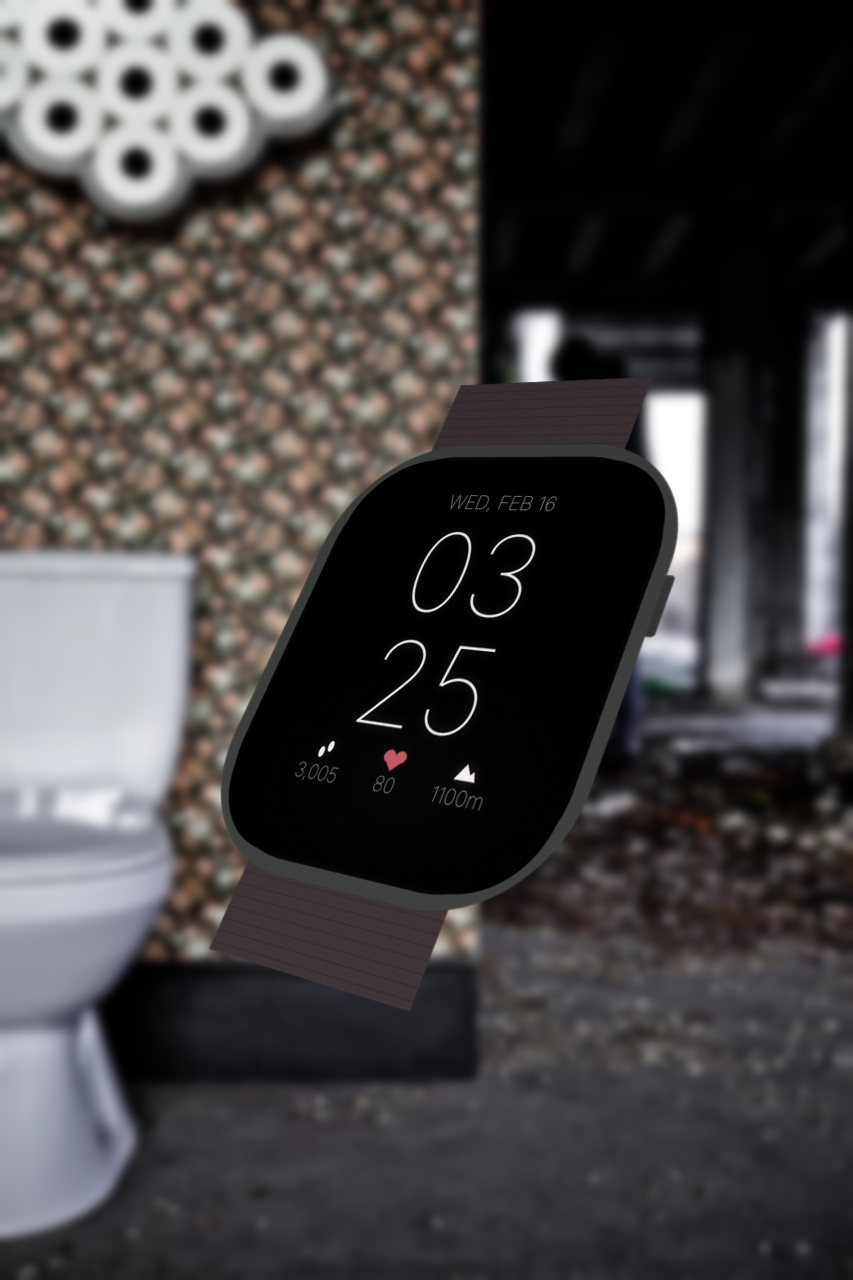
{"hour": 3, "minute": 25}
